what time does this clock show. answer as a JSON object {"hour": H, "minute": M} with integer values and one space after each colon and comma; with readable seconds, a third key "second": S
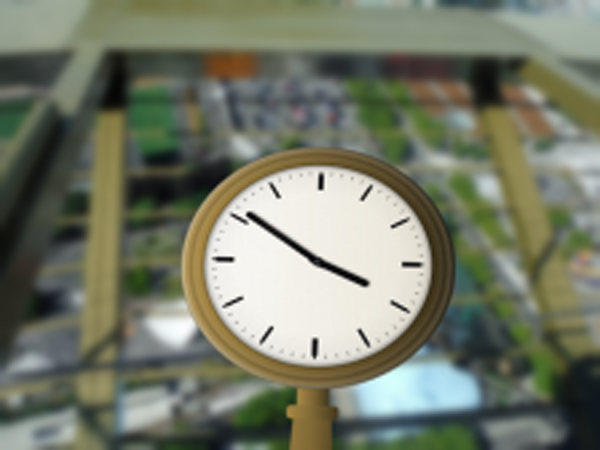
{"hour": 3, "minute": 51}
